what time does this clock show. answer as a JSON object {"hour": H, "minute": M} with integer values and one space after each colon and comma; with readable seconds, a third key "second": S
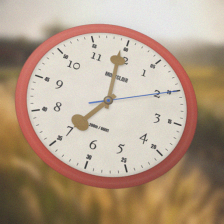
{"hour": 6, "minute": 59, "second": 10}
